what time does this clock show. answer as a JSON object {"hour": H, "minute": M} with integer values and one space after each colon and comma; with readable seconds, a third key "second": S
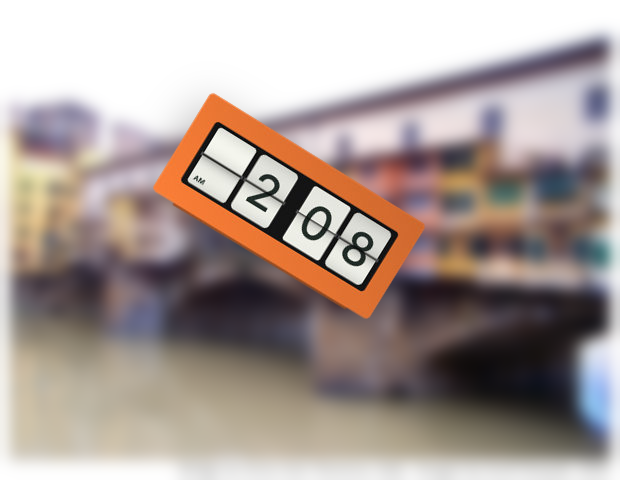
{"hour": 2, "minute": 8}
